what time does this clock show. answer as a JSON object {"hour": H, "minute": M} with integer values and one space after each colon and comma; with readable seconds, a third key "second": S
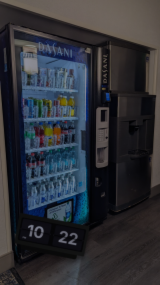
{"hour": 10, "minute": 22}
